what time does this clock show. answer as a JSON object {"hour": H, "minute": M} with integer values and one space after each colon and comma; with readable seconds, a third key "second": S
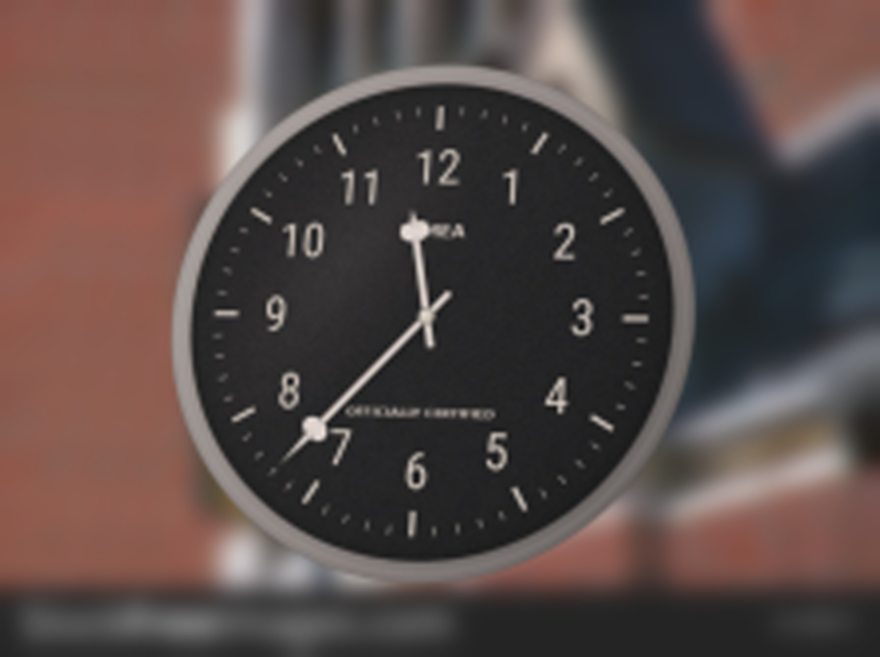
{"hour": 11, "minute": 37}
